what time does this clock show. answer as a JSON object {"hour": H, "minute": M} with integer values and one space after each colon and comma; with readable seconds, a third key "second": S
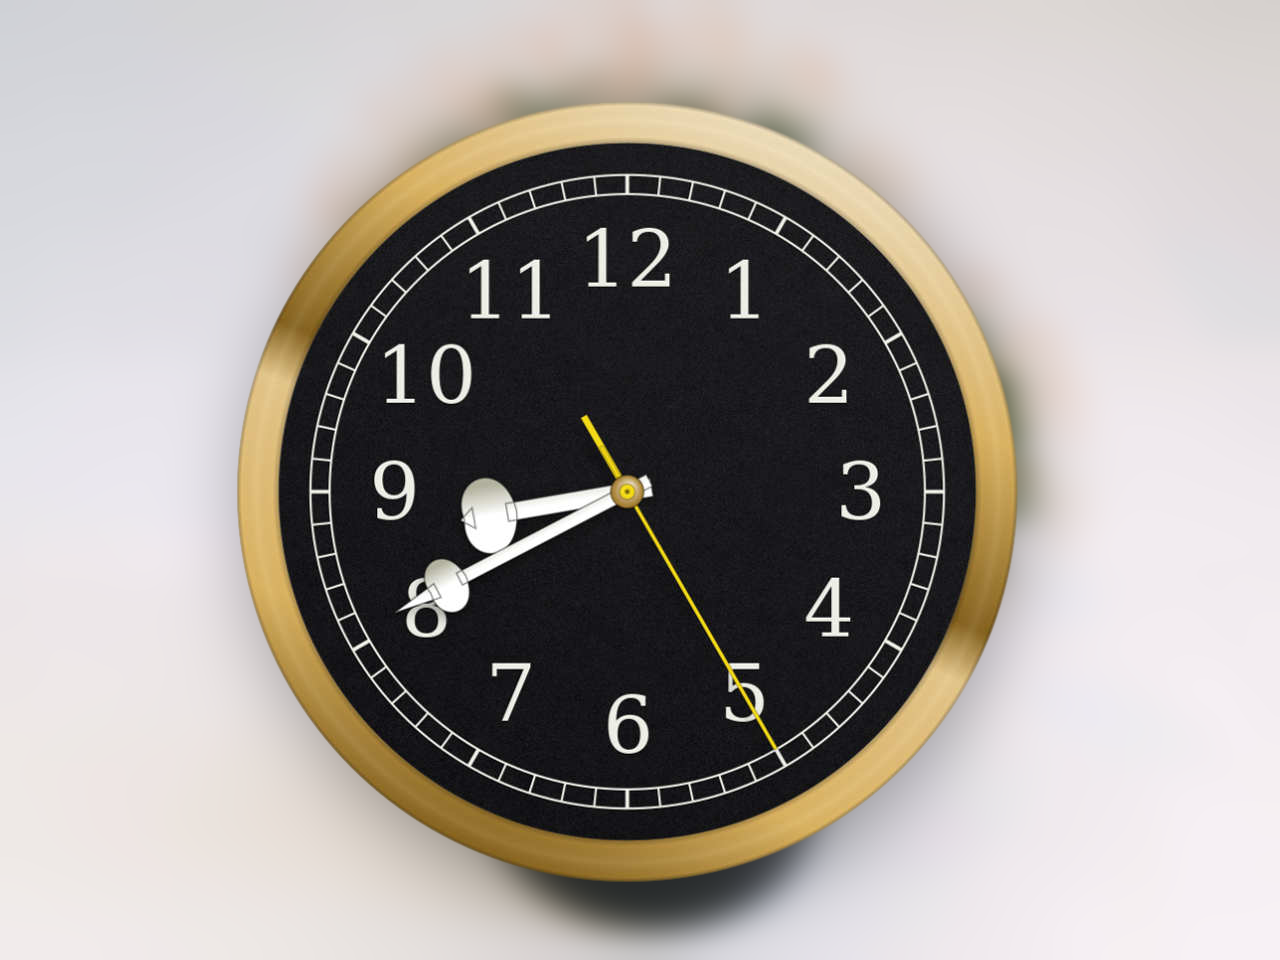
{"hour": 8, "minute": 40, "second": 25}
